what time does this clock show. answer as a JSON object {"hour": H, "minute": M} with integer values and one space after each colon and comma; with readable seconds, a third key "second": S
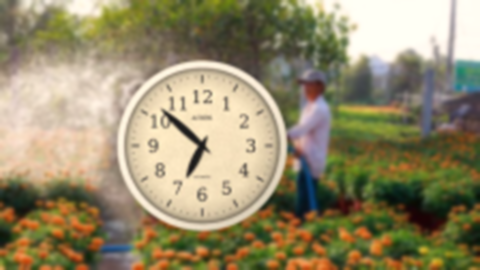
{"hour": 6, "minute": 52}
